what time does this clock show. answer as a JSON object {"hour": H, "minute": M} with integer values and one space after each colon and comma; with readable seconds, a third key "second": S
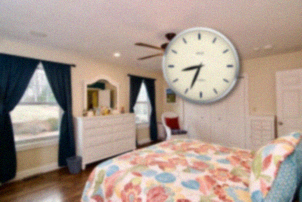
{"hour": 8, "minute": 34}
